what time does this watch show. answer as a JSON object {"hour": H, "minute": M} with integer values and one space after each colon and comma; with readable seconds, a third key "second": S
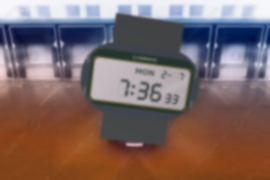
{"hour": 7, "minute": 36}
